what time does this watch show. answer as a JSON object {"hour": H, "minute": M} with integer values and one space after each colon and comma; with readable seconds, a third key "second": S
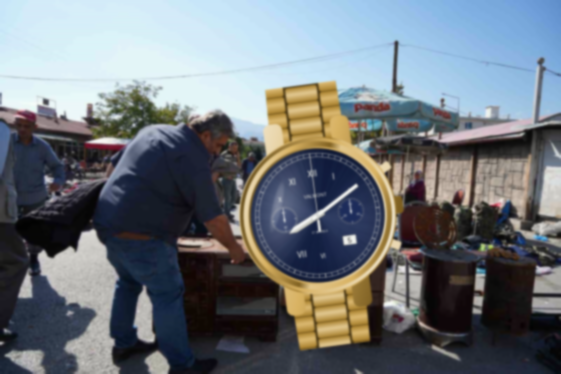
{"hour": 8, "minute": 10}
